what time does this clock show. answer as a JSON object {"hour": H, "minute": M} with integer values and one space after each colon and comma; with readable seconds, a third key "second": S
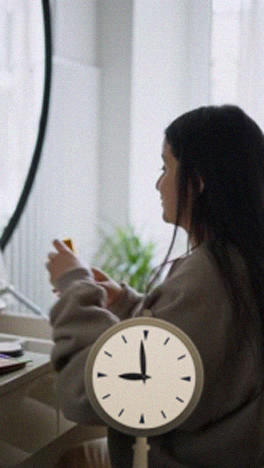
{"hour": 8, "minute": 59}
